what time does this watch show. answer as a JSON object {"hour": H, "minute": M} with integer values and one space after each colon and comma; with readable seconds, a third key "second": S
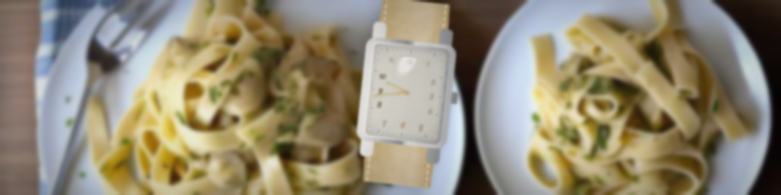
{"hour": 9, "minute": 43}
